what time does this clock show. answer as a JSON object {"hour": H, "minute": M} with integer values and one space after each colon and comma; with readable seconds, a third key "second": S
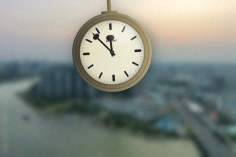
{"hour": 11, "minute": 53}
